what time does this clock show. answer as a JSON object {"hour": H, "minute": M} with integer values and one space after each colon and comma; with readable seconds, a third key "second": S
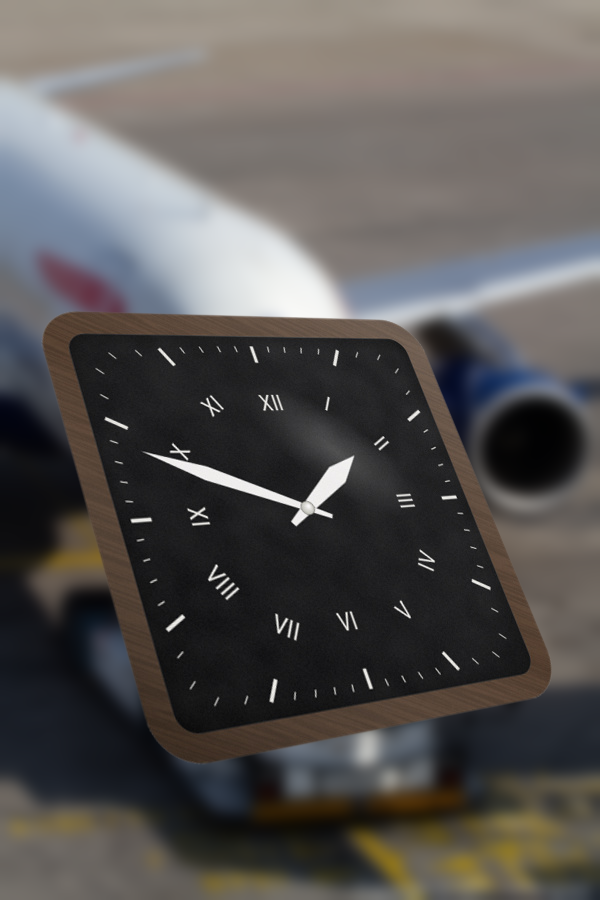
{"hour": 1, "minute": 49}
